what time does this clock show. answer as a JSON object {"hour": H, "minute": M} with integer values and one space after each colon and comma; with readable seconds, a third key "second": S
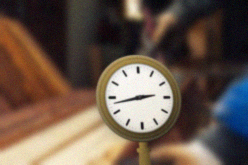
{"hour": 2, "minute": 43}
